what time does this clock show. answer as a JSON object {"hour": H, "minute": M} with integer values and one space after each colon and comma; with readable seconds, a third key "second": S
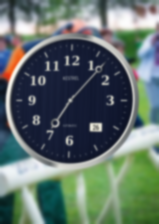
{"hour": 7, "minute": 7}
